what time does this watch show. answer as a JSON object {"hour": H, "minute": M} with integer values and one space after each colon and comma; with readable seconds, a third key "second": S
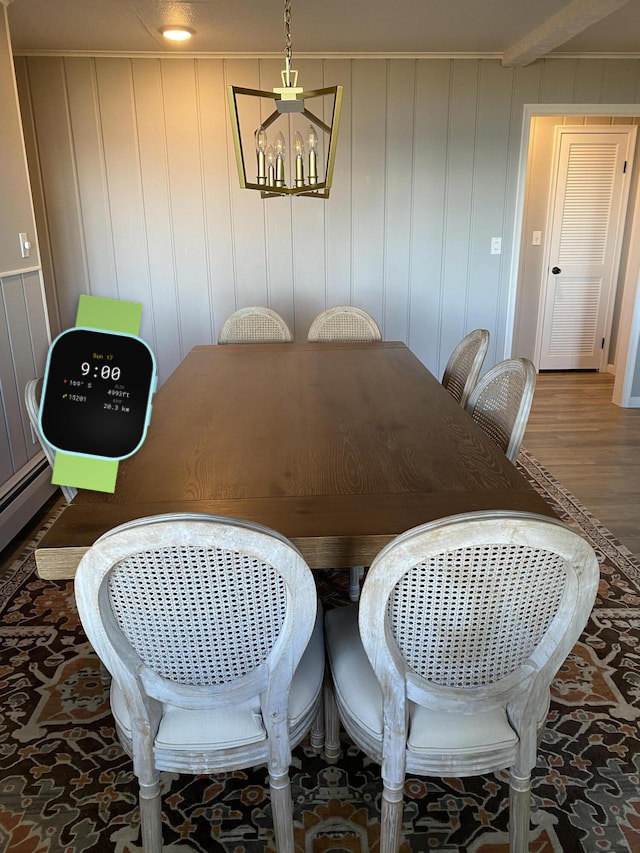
{"hour": 9, "minute": 0}
